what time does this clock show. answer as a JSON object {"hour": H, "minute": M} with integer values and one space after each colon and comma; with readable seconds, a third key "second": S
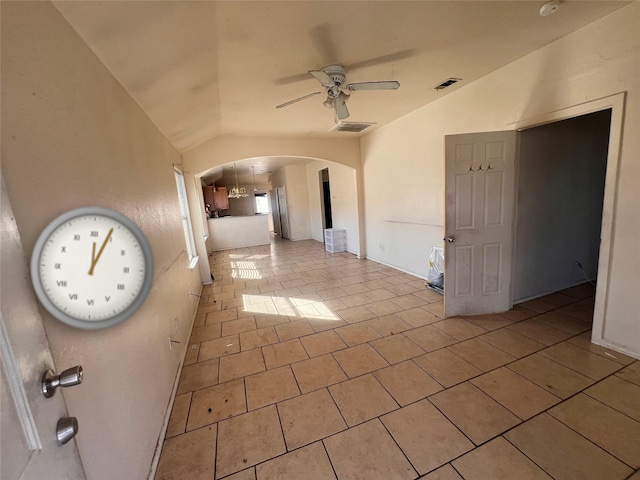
{"hour": 12, "minute": 4}
